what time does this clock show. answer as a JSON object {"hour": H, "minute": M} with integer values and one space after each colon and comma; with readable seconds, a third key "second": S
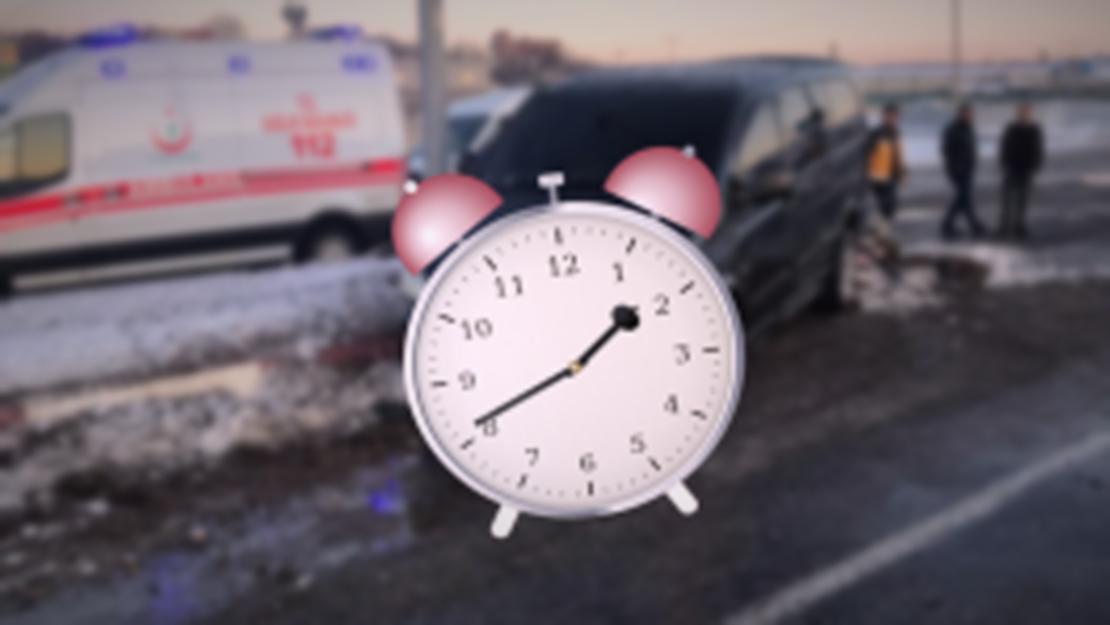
{"hour": 1, "minute": 41}
